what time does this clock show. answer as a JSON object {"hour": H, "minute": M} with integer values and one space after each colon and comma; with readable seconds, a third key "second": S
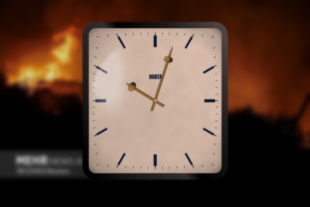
{"hour": 10, "minute": 3}
